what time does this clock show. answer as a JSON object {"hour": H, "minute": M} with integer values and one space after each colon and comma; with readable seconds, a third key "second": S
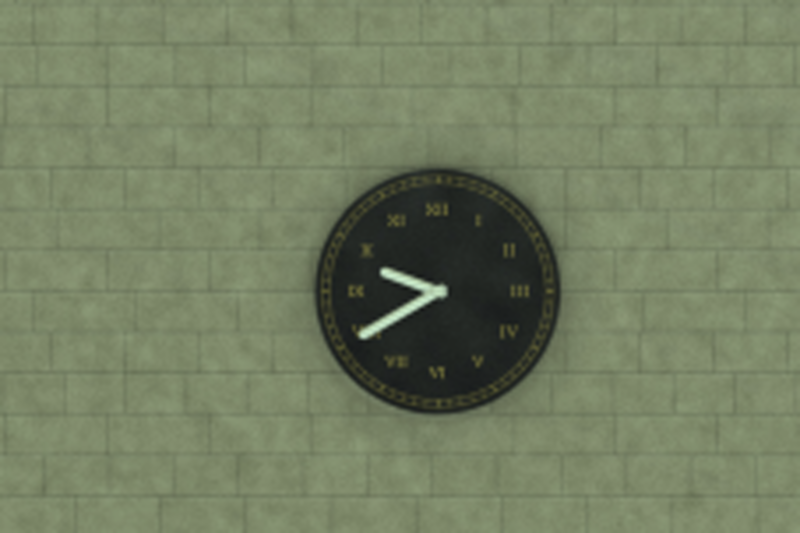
{"hour": 9, "minute": 40}
